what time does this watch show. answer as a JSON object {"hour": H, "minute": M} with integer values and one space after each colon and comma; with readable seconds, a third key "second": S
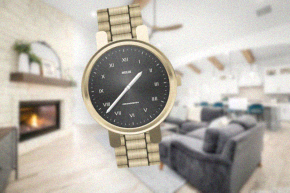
{"hour": 1, "minute": 38}
